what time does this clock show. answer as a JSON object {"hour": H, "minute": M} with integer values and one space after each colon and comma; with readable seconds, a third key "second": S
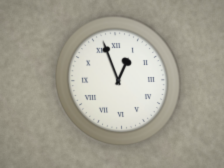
{"hour": 12, "minute": 57}
